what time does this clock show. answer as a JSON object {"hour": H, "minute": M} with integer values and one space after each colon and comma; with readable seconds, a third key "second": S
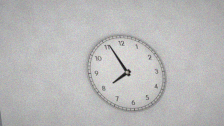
{"hour": 7, "minute": 56}
